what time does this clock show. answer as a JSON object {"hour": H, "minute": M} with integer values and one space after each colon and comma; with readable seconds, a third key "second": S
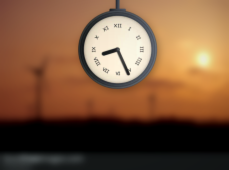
{"hour": 8, "minute": 26}
